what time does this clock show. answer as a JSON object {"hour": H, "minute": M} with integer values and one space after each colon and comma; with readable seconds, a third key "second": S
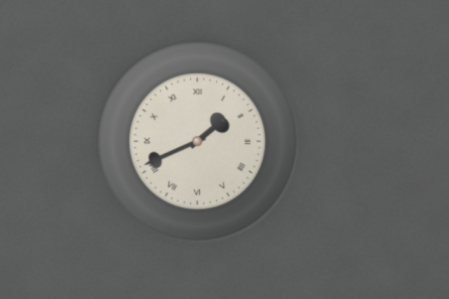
{"hour": 1, "minute": 41}
